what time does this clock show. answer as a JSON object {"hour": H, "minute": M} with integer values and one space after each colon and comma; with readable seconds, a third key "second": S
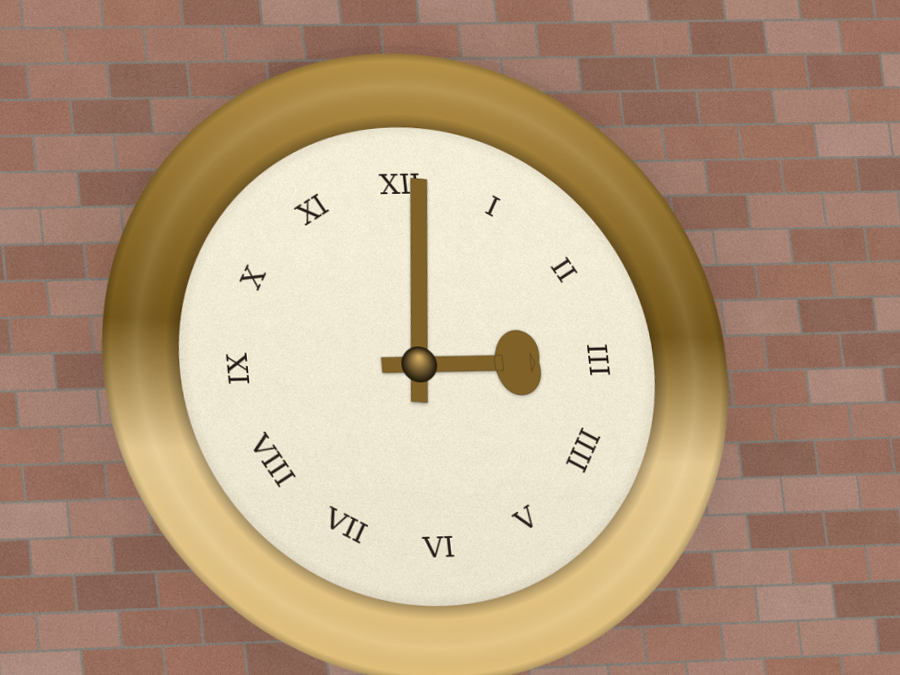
{"hour": 3, "minute": 1}
